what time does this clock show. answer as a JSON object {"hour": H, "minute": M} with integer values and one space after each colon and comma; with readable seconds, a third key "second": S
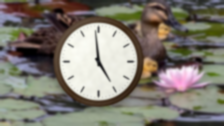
{"hour": 4, "minute": 59}
